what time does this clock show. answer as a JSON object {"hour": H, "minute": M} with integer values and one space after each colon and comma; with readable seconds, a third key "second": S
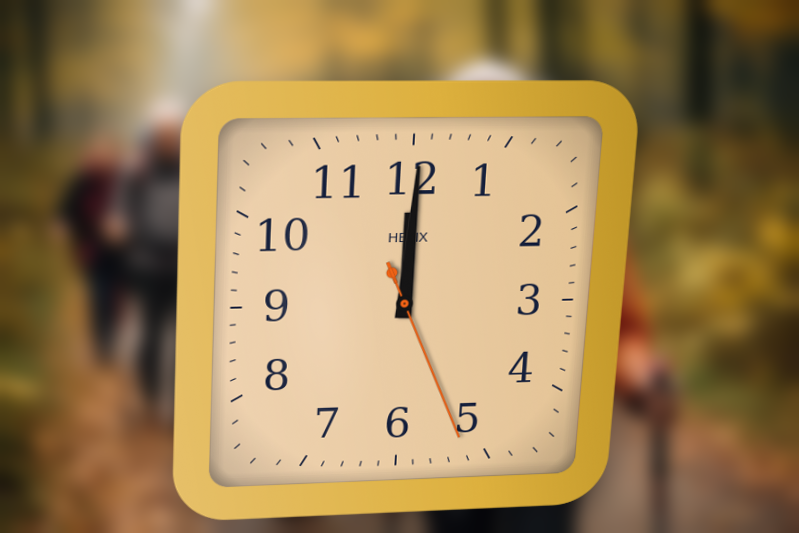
{"hour": 12, "minute": 0, "second": 26}
